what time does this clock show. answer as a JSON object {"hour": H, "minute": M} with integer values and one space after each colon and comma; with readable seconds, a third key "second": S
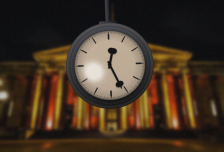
{"hour": 12, "minute": 26}
